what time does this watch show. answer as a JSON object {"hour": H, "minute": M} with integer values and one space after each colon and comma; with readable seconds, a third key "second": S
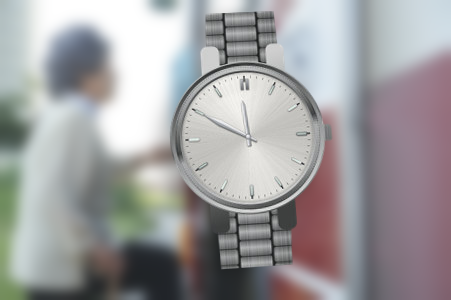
{"hour": 11, "minute": 50}
